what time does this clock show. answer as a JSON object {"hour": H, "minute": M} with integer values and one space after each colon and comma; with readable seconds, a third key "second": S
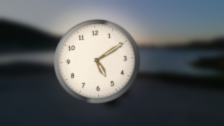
{"hour": 5, "minute": 10}
